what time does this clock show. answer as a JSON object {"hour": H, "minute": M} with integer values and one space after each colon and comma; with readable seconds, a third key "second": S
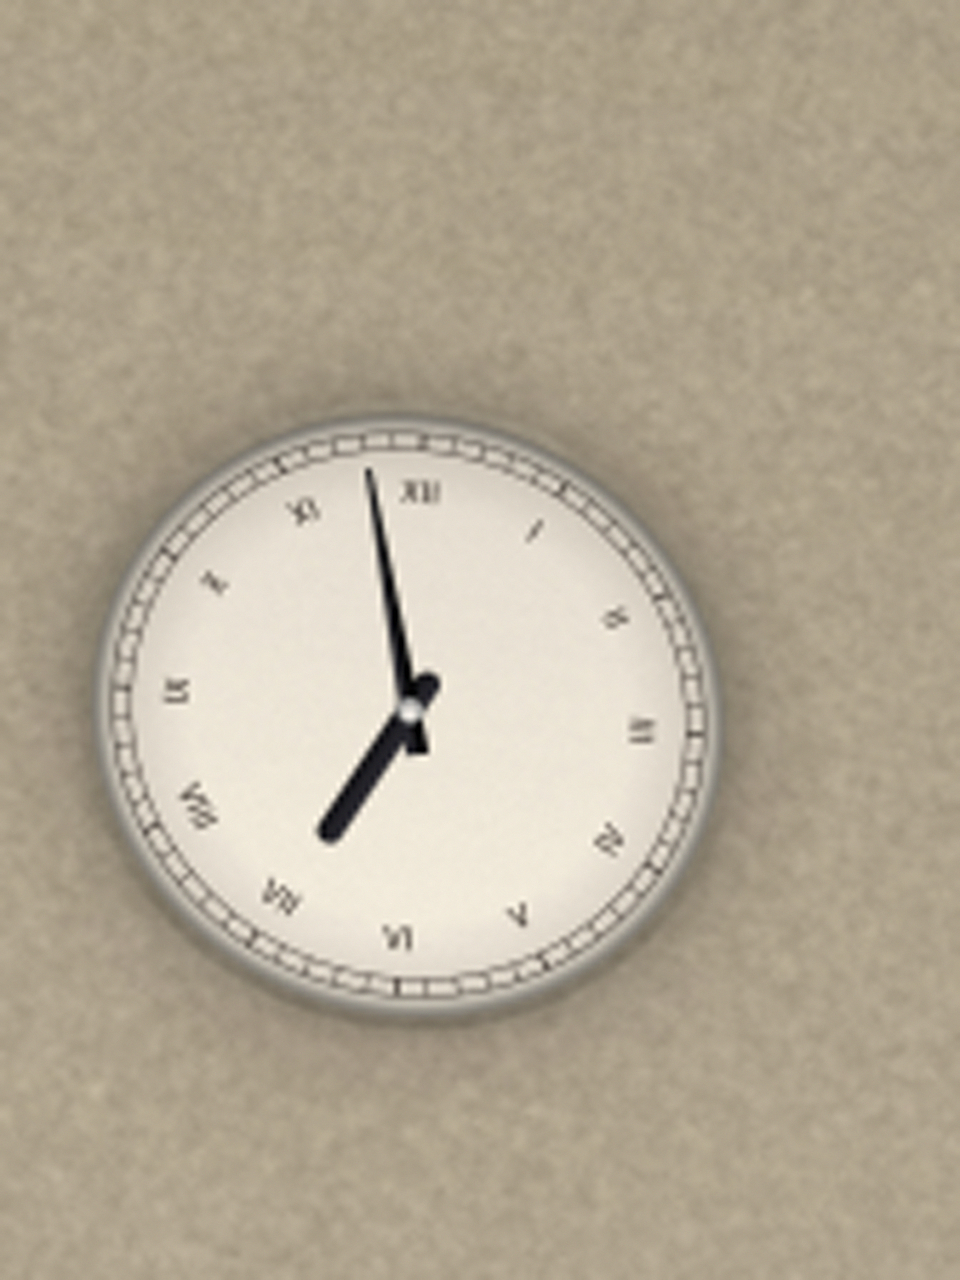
{"hour": 6, "minute": 58}
